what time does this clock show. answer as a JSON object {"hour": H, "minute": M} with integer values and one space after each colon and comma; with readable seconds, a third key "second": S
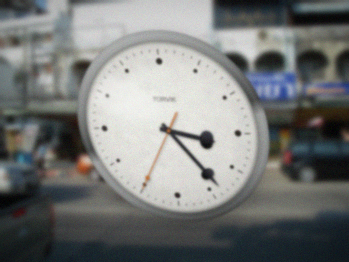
{"hour": 3, "minute": 23, "second": 35}
